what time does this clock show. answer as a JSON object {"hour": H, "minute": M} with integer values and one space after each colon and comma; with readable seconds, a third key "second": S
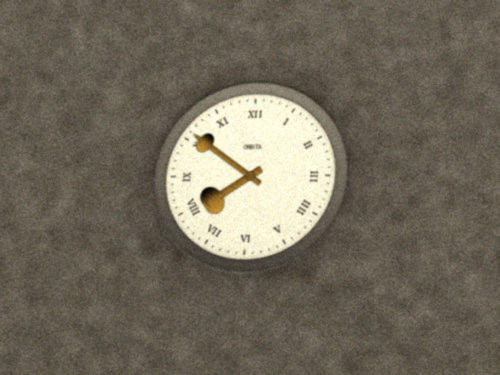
{"hour": 7, "minute": 51}
